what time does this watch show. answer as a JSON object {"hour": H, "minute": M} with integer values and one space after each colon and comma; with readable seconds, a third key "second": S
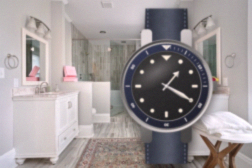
{"hour": 1, "minute": 20}
